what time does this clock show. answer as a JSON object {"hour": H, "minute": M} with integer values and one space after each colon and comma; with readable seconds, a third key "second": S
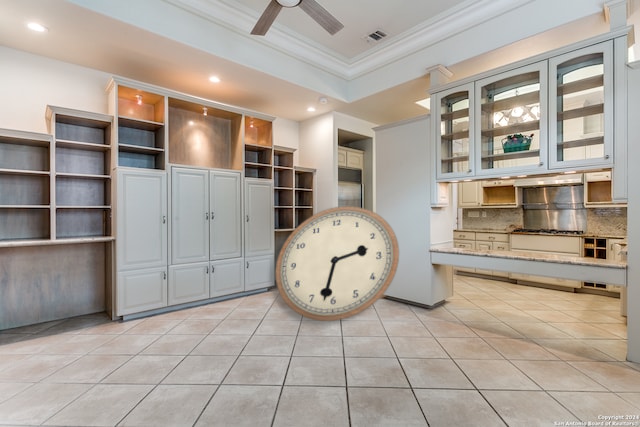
{"hour": 2, "minute": 32}
